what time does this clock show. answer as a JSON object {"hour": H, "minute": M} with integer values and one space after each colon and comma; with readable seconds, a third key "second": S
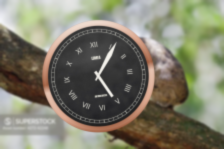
{"hour": 5, "minute": 6}
